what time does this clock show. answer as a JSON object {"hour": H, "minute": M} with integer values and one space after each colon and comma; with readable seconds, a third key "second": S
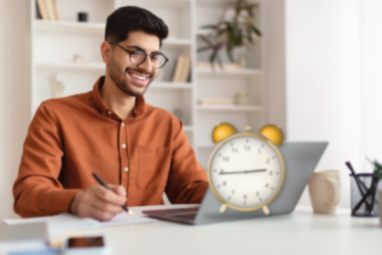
{"hour": 2, "minute": 44}
